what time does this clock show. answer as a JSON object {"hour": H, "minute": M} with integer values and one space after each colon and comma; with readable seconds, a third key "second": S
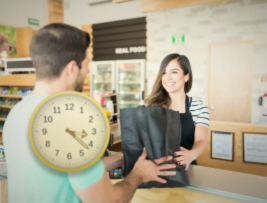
{"hour": 3, "minute": 22}
